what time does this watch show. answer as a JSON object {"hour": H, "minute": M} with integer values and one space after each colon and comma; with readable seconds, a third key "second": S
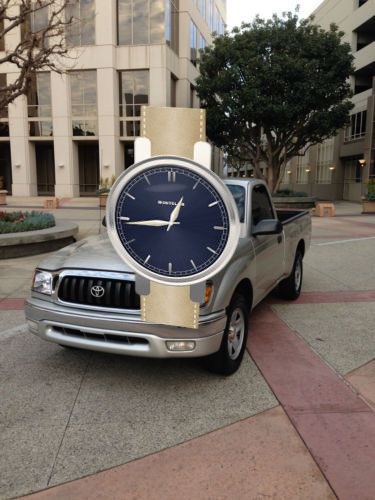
{"hour": 12, "minute": 44}
